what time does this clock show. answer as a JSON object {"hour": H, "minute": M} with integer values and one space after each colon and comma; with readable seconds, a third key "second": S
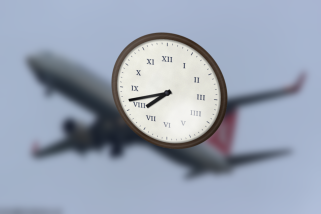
{"hour": 7, "minute": 42}
